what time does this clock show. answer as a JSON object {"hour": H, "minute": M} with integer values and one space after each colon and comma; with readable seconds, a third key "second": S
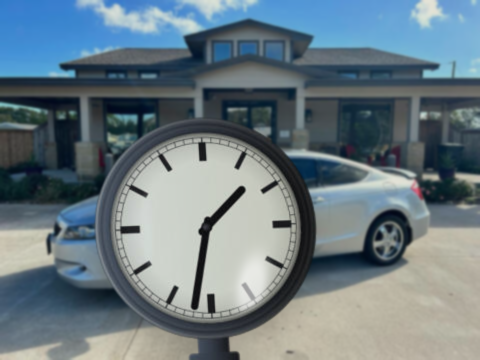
{"hour": 1, "minute": 32}
